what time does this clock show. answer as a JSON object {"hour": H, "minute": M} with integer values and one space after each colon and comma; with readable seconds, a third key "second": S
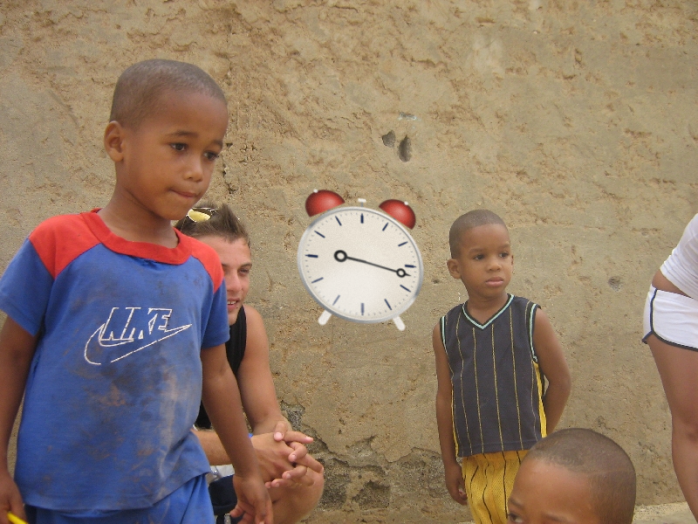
{"hour": 9, "minute": 17}
